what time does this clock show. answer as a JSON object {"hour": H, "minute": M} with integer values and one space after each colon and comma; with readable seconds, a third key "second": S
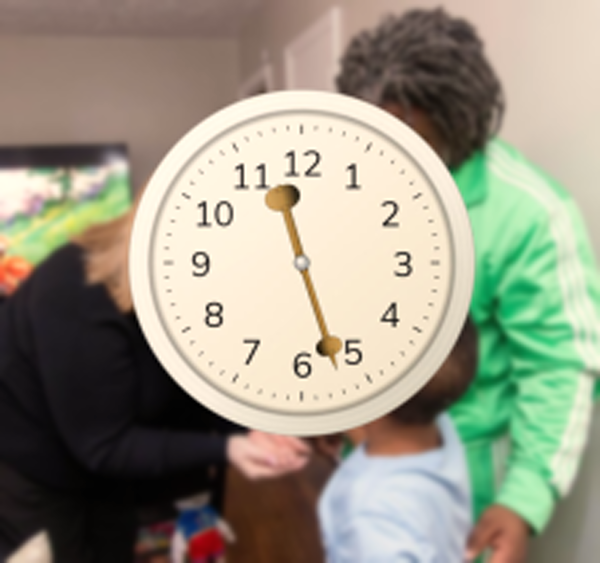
{"hour": 11, "minute": 27}
